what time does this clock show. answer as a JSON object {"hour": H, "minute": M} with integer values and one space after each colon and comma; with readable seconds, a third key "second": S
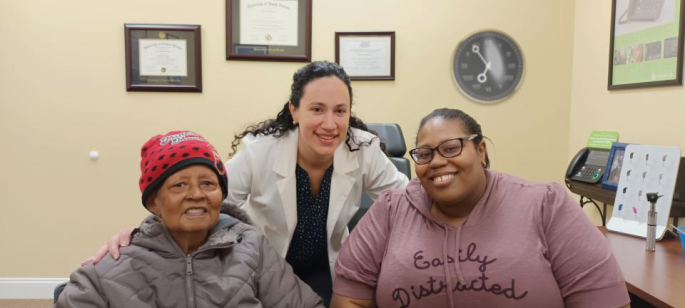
{"hour": 6, "minute": 54}
